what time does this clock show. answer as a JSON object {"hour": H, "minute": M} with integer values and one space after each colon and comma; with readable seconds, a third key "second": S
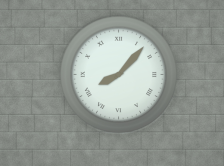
{"hour": 8, "minute": 7}
